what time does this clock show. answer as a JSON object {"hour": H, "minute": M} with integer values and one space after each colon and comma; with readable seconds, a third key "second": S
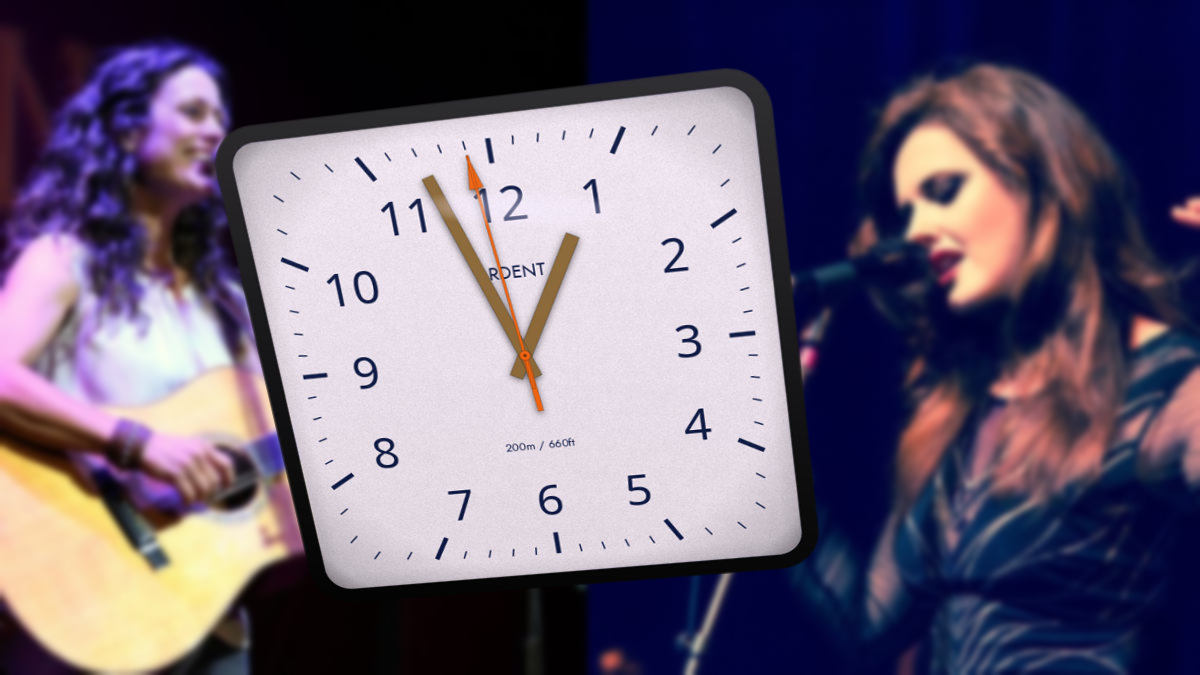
{"hour": 12, "minute": 56, "second": 59}
